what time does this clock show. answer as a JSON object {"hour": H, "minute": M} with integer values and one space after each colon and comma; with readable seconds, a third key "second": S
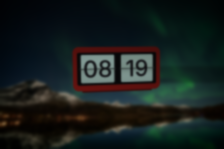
{"hour": 8, "minute": 19}
